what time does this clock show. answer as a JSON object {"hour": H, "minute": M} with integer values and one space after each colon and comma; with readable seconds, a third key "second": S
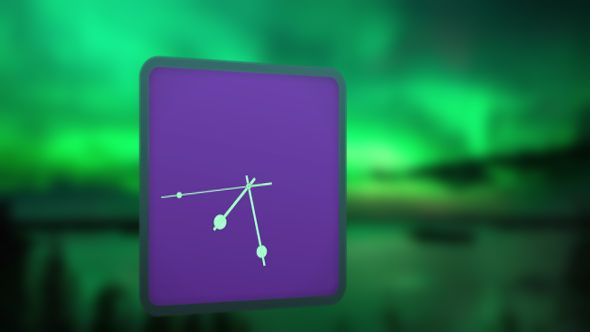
{"hour": 7, "minute": 27, "second": 44}
